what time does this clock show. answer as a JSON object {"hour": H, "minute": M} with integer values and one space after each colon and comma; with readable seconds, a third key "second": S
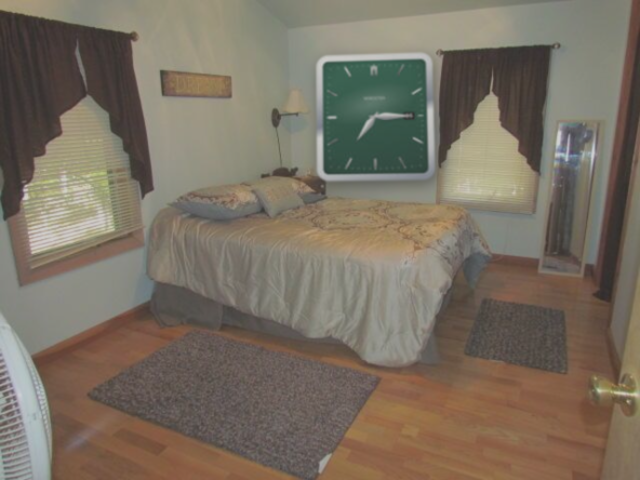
{"hour": 7, "minute": 15}
